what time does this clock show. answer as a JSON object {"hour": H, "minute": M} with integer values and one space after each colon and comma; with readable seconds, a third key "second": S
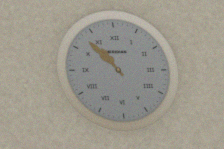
{"hour": 10, "minute": 53}
